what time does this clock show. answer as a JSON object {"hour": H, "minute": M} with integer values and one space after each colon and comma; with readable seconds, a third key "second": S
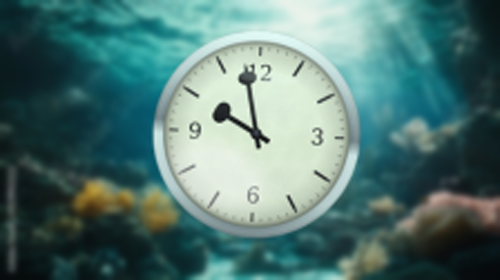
{"hour": 9, "minute": 58}
